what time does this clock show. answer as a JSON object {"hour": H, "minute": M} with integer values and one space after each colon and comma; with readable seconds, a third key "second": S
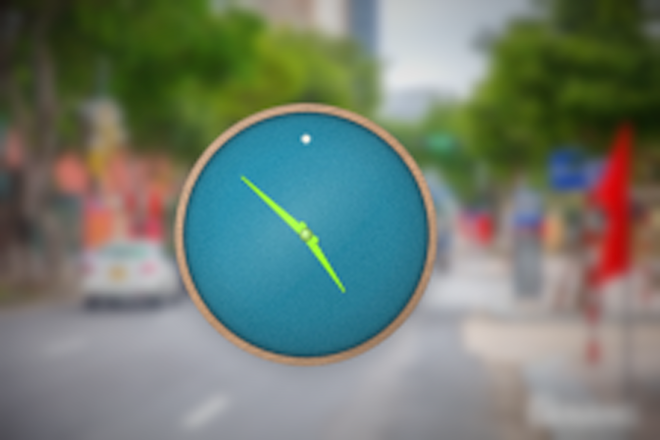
{"hour": 4, "minute": 52}
